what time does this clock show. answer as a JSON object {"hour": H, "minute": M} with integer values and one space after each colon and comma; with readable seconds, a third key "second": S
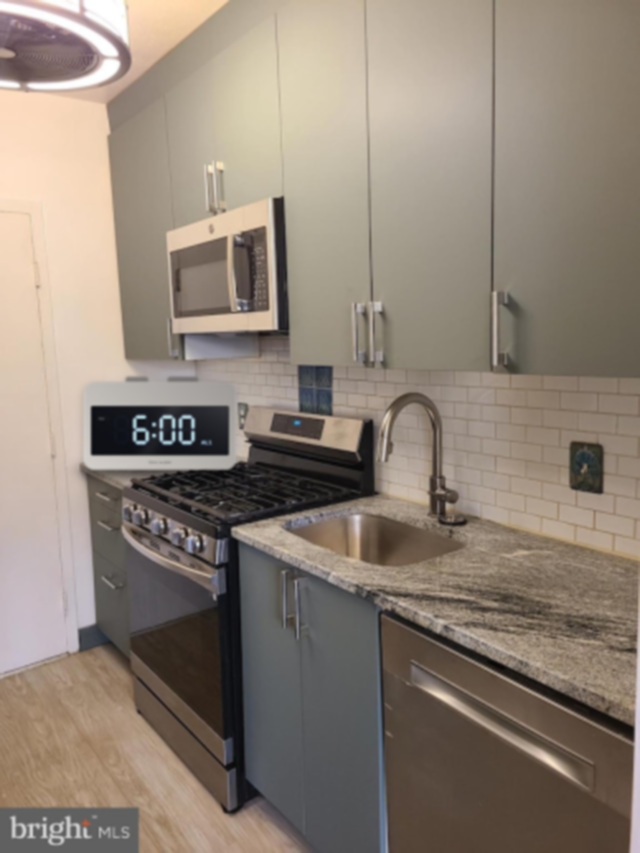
{"hour": 6, "minute": 0}
